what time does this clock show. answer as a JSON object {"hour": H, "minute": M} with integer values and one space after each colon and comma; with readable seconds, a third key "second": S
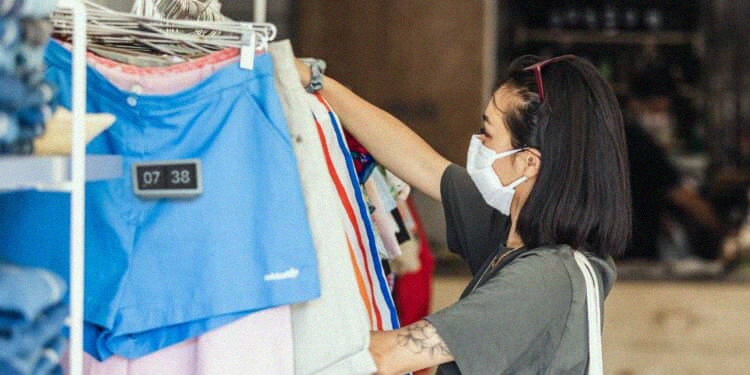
{"hour": 7, "minute": 38}
